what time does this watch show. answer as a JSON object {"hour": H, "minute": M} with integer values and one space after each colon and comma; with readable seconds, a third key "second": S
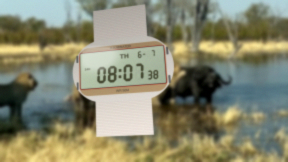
{"hour": 8, "minute": 7}
